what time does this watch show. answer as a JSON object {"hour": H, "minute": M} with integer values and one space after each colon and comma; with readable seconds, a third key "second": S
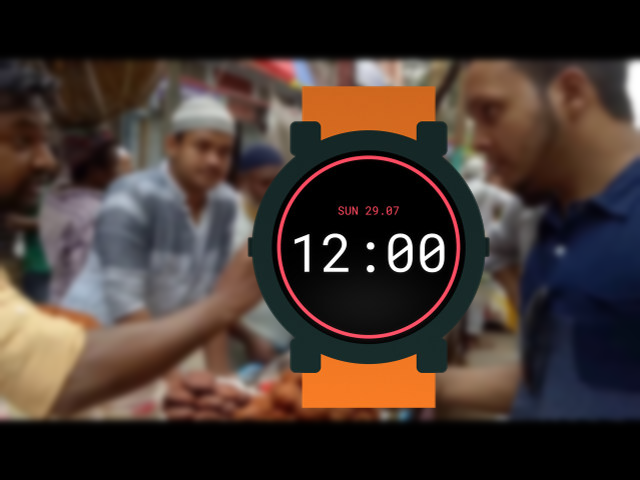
{"hour": 12, "minute": 0}
